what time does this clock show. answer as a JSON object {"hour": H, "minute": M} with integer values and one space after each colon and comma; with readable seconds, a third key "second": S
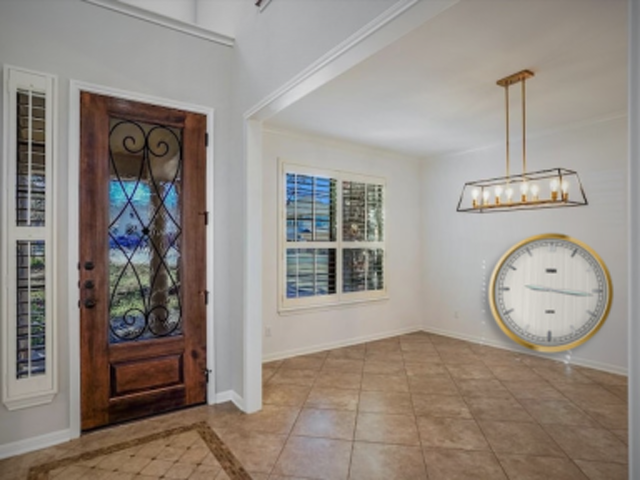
{"hour": 9, "minute": 16}
